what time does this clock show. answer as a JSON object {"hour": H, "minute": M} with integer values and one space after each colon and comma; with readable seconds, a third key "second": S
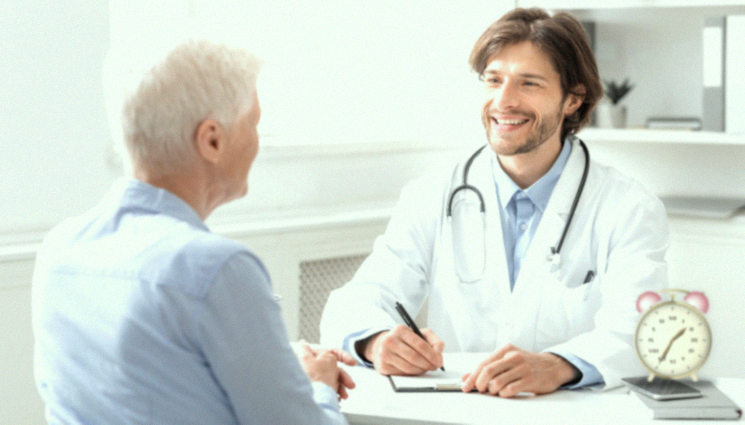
{"hour": 1, "minute": 35}
